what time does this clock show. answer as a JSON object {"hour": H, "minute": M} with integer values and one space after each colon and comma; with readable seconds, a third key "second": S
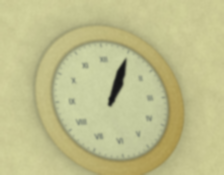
{"hour": 1, "minute": 5}
